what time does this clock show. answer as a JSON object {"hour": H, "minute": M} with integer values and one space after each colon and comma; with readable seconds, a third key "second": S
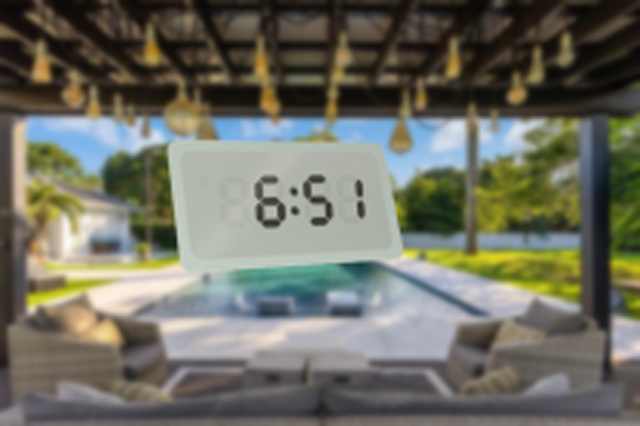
{"hour": 6, "minute": 51}
